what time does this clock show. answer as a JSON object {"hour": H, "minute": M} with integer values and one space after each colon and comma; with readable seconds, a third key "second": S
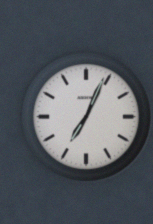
{"hour": 7, "minute": 4}
